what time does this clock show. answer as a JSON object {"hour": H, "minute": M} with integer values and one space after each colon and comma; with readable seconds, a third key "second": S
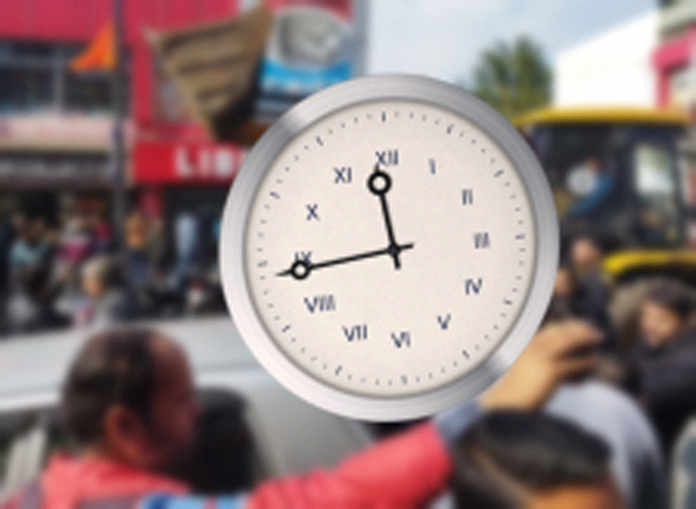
{"hour": 11, "minute": 44}
